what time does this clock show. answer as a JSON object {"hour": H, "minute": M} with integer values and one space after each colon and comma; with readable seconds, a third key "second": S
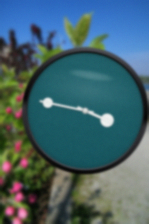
{"hour": 3, "minute": 47}
